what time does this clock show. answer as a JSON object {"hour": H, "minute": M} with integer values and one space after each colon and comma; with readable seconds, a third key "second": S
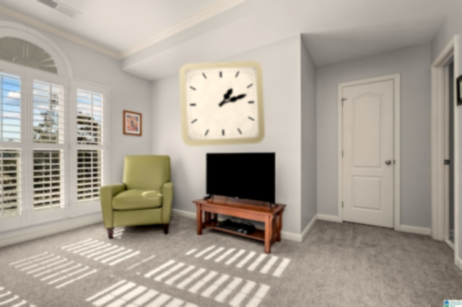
{"hour": 1, "minute": 12}
